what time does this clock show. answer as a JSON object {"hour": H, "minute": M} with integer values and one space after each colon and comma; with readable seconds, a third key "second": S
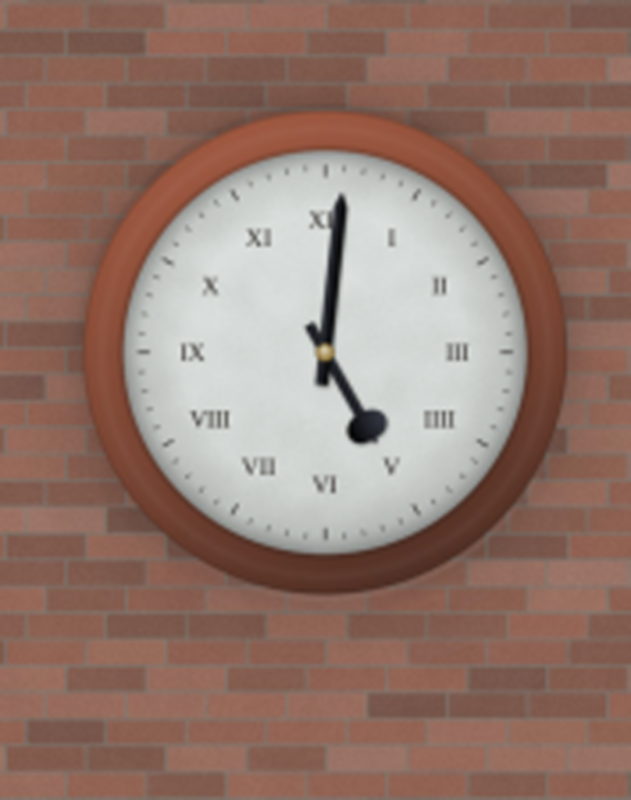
{"hour": 5, "minute": 1}
